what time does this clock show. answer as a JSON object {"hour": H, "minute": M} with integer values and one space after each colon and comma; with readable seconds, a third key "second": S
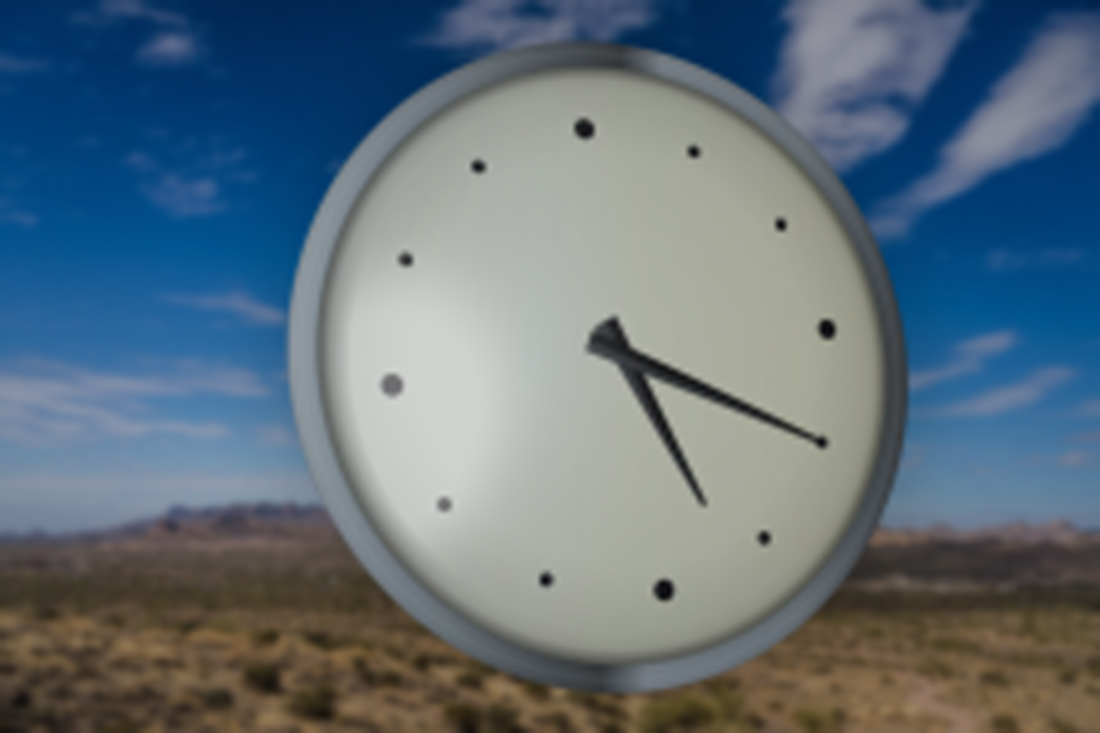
{"hour": 5, "minute": 20}
